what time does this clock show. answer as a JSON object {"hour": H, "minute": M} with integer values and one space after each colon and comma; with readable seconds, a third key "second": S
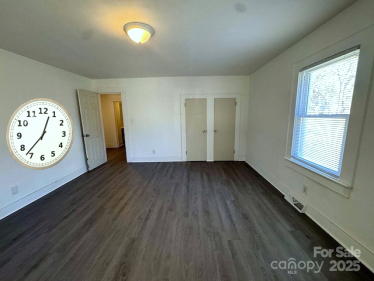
{"hour": 12, "minute": 37}
